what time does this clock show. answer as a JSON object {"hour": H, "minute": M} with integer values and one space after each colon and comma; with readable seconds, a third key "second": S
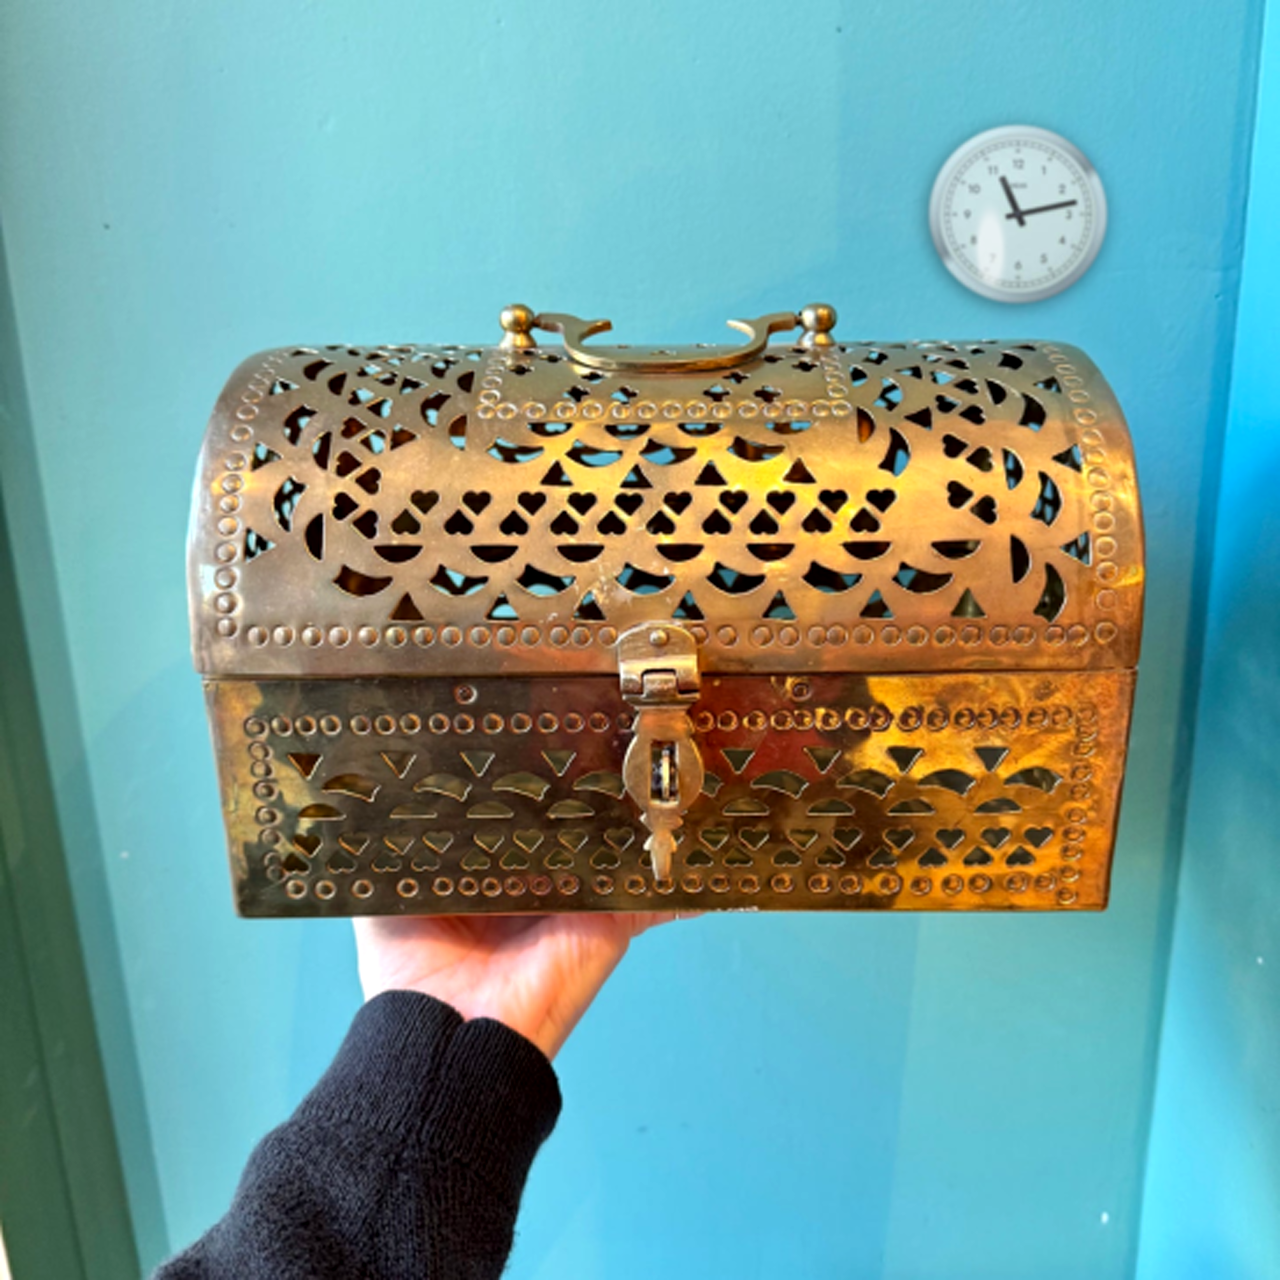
{"hour": 11, "minute": 13}
